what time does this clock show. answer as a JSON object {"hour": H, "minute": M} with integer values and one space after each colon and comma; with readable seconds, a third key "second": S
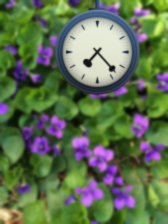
{"hour": 7, "minute": 23}
